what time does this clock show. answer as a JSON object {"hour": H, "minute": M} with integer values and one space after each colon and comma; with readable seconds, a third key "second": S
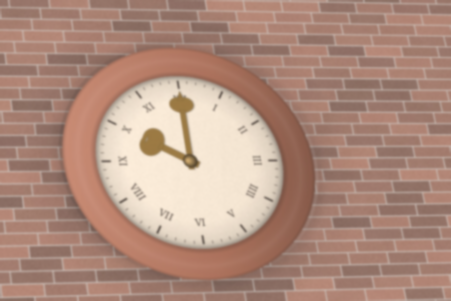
{"hour": 10, "minute": 0}
